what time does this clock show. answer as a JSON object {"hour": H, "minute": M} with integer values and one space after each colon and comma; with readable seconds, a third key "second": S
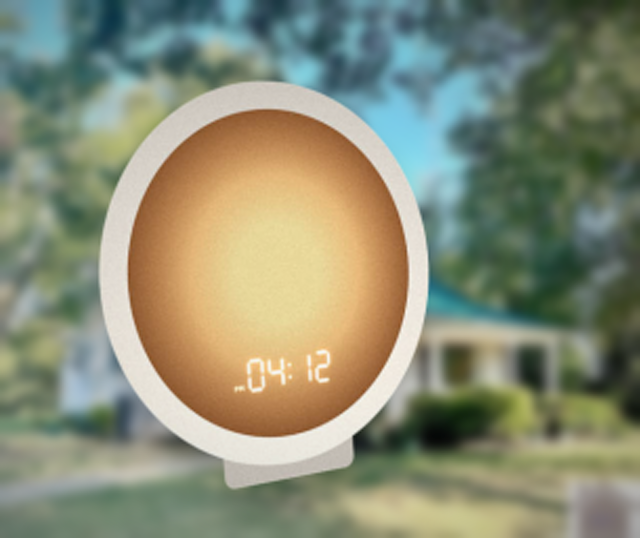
{"hour": 4, "minute": 12}
